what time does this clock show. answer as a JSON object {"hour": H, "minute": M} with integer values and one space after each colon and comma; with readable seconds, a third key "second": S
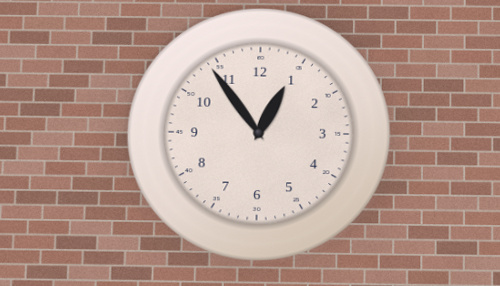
{"hour": 12, "minute": 54}
